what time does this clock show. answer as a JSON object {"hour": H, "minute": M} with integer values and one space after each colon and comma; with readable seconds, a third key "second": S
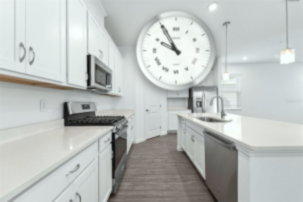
{"hour": 9, "minute": 55}
